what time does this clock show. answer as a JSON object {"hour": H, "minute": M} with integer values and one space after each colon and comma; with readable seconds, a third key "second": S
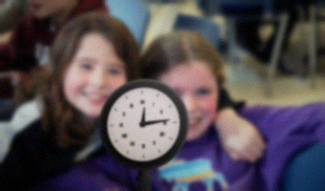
{"hour": 12, "minute": 14}
